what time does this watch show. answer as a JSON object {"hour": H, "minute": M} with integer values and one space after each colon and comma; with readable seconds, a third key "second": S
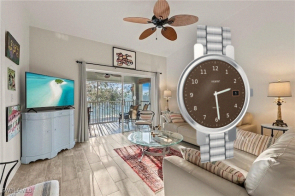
{"hour": 2, "minute": 29}
